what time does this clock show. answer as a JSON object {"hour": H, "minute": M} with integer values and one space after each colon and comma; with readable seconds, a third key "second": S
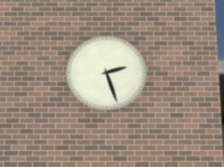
{"hour": 2, "minute": 27}
